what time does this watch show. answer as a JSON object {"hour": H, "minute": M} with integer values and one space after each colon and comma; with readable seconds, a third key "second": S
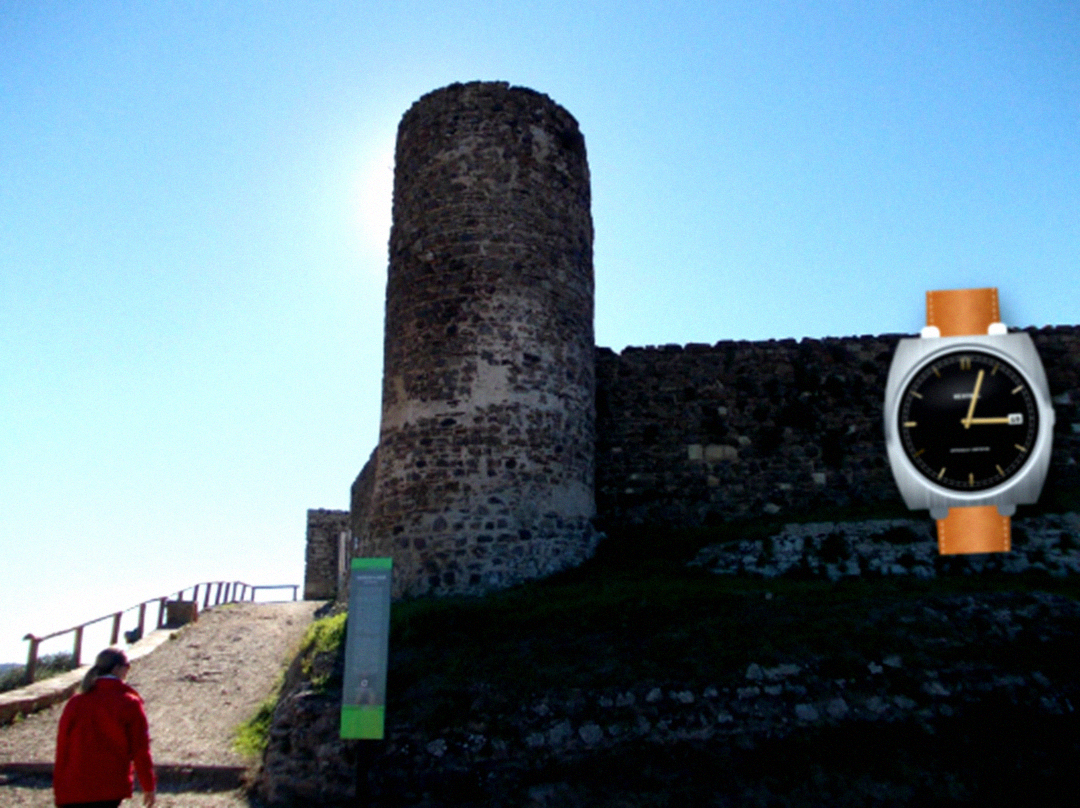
{"hour": 3, "minute": 3}
